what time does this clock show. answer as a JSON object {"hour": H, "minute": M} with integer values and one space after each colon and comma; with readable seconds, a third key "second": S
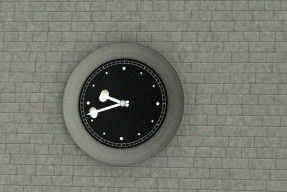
{"hour": 9, "minute": 42}
